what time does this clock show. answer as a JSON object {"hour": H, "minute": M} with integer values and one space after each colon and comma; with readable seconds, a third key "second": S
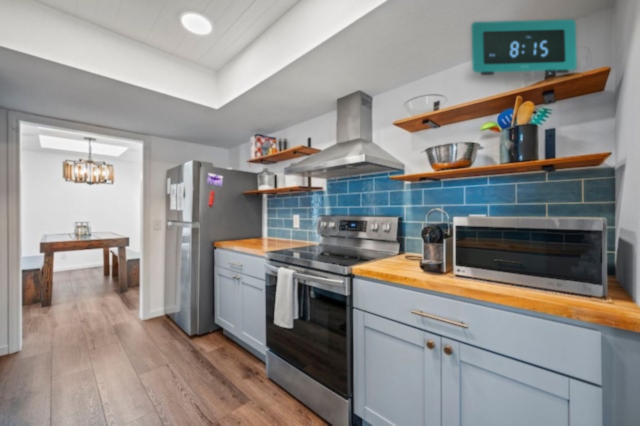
{"hour": 8, "minute": 15}
